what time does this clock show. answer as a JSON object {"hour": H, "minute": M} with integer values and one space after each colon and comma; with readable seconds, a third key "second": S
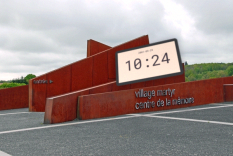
{"hour": 10, "minute": 24}
